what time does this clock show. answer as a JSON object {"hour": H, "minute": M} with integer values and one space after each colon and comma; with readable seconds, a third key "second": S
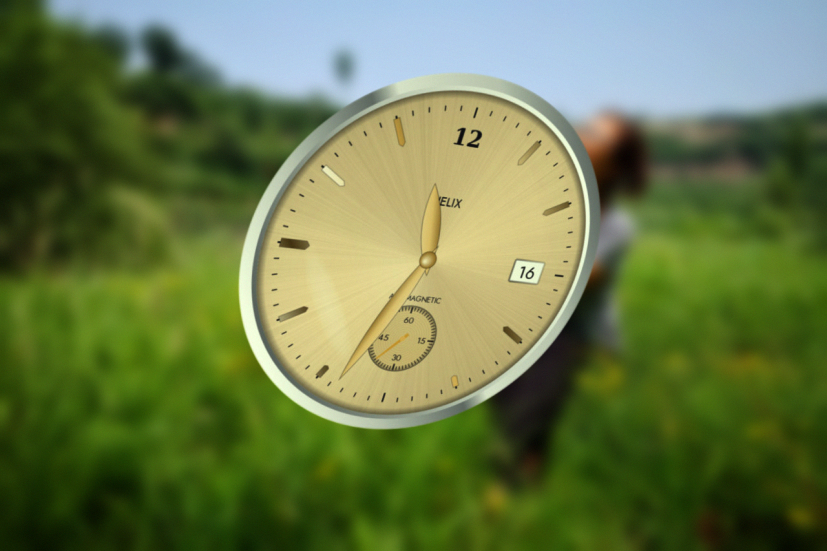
{"hour": 11, "minute": 33, "second": 37}
